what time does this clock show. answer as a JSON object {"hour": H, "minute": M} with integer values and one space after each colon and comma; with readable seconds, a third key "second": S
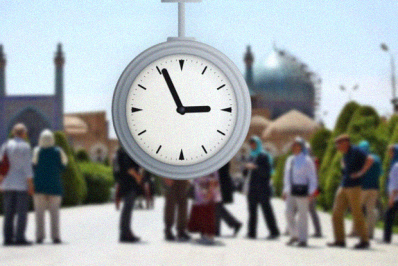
{"hour": 2, "minute": 56}
